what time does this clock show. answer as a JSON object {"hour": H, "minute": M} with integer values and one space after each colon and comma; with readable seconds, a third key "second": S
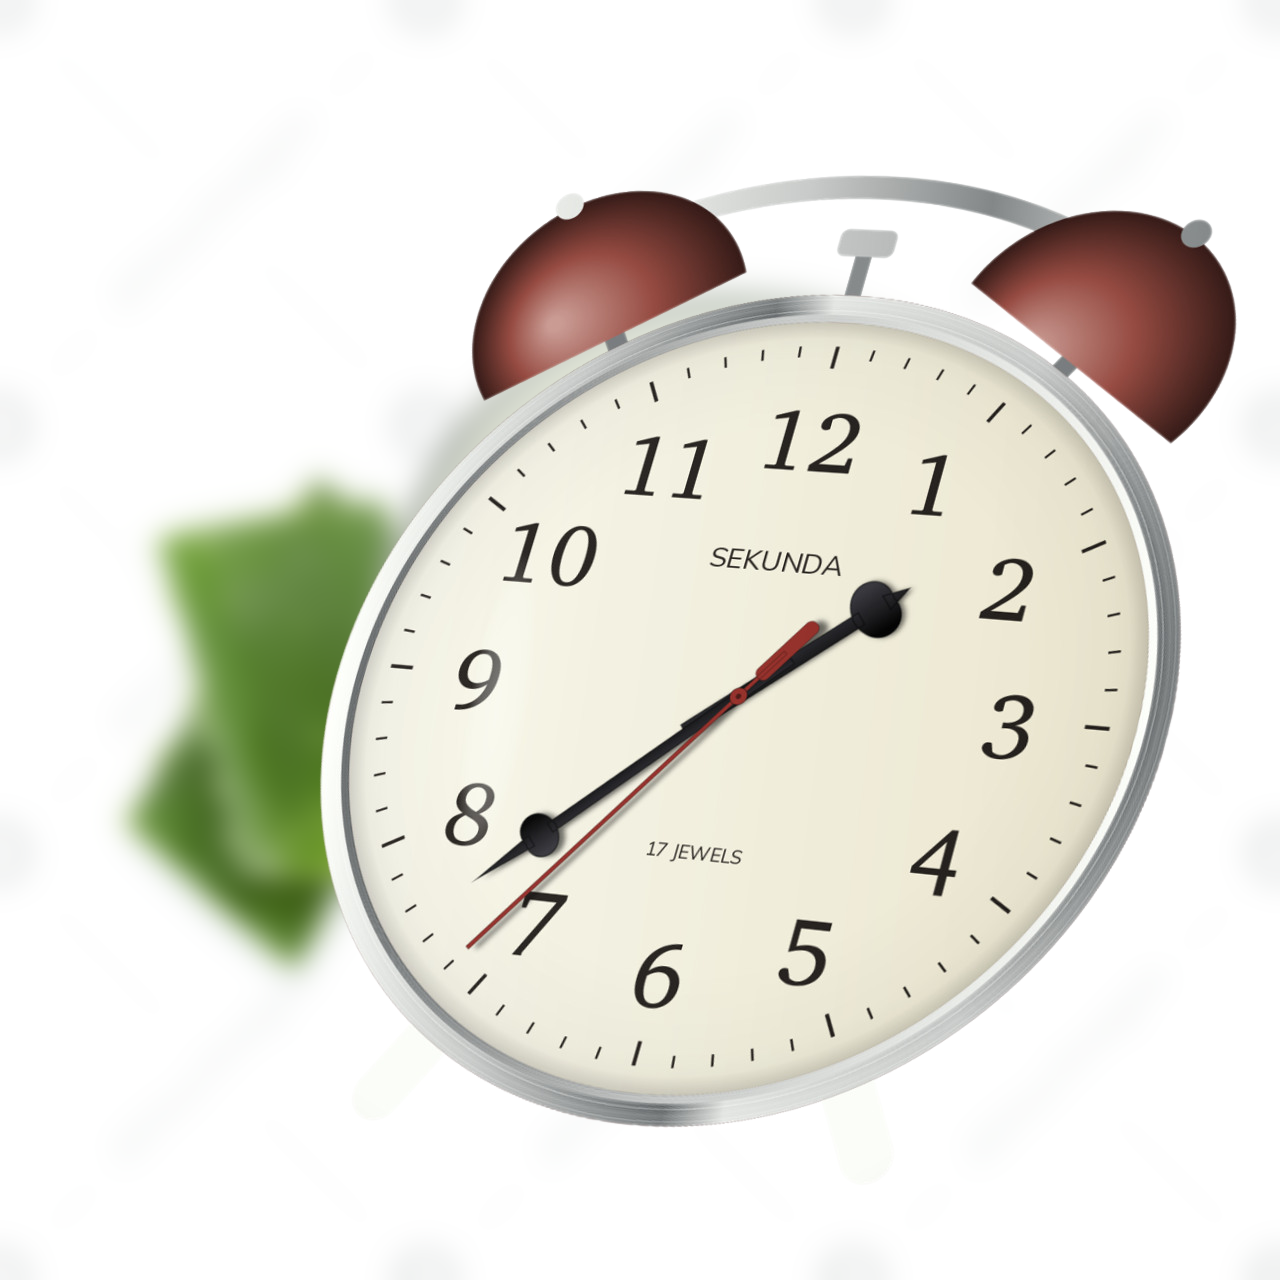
{"hour": 1, "minute": 37, "second": 36}
